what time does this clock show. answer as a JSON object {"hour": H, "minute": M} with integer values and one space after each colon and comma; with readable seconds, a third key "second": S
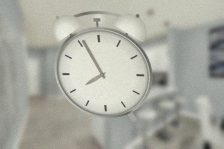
{"hour": 7, "minute": 56}
